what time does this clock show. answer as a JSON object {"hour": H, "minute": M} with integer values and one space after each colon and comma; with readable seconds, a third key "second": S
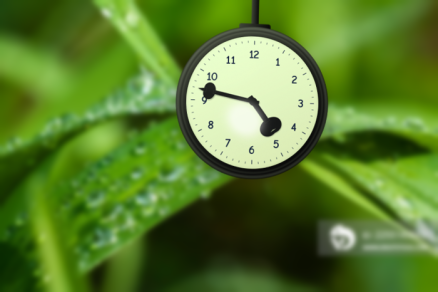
{"hour": 4, "minute": 47}
